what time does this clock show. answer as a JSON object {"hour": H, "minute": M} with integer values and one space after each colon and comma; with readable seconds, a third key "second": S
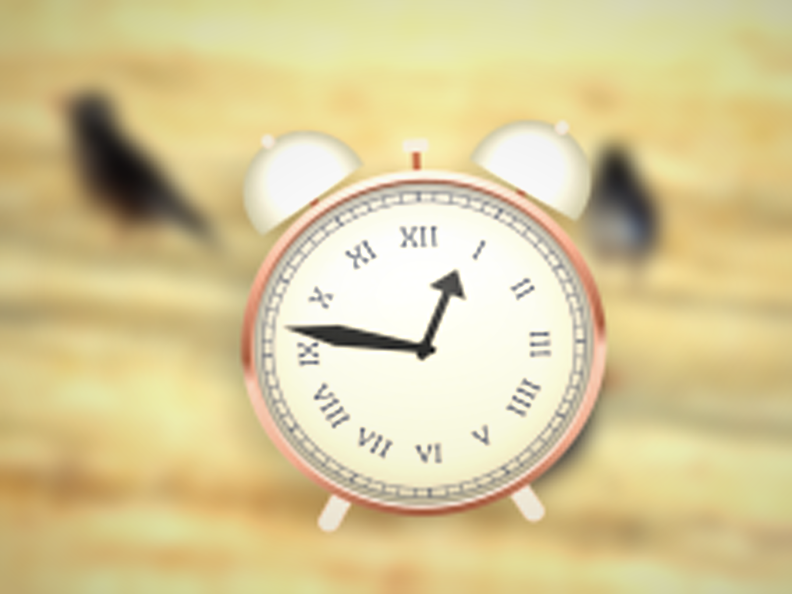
{"hour": 12, "minute": 47}
